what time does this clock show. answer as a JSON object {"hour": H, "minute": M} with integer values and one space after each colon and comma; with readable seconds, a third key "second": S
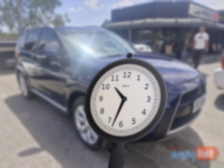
{"hour": 10, "minute": 33}
